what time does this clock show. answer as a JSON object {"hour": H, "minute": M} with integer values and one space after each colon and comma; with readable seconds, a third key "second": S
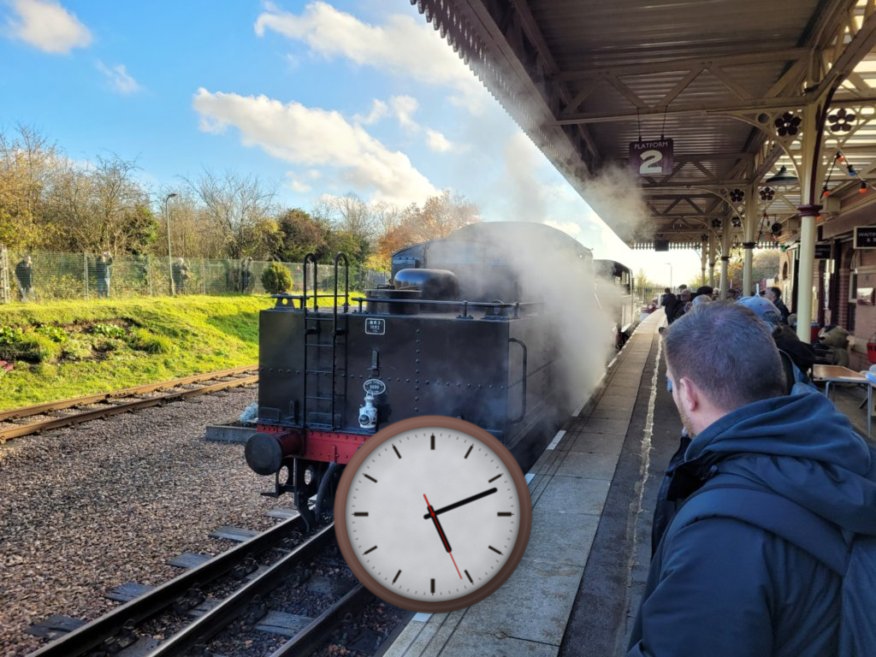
{"hour": 5, "minute": 11, "second": 26}
